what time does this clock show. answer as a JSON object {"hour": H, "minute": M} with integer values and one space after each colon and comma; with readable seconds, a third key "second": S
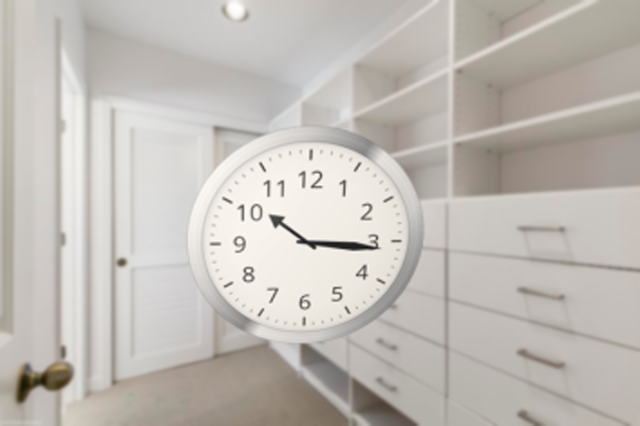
{"hour": 10, "minute": 16}
